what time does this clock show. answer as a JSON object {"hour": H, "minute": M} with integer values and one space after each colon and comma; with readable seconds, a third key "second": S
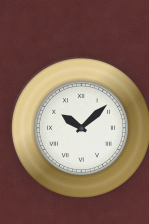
{"hour": 10, "minute": 8}
